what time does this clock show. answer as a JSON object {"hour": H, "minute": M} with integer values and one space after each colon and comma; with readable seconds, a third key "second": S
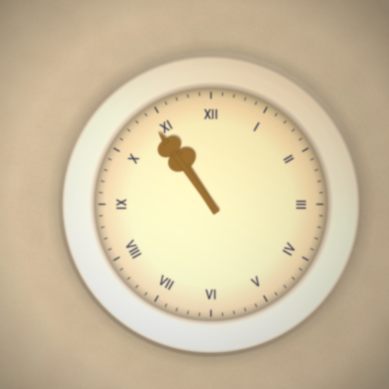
{"hour": 10, "minute": 54}
